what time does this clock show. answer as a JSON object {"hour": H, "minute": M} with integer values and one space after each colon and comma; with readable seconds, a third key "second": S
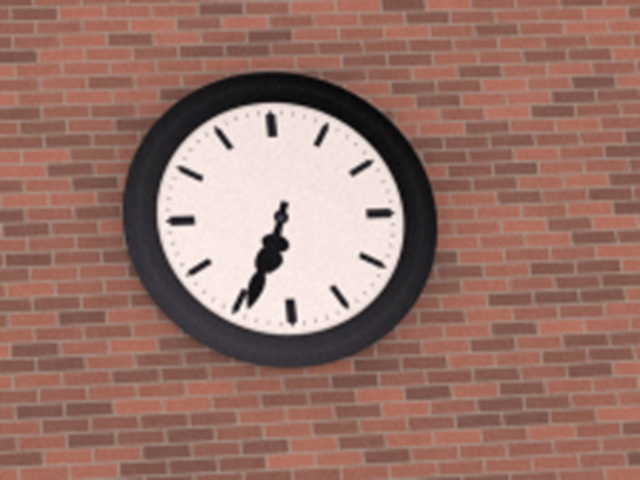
{"hour": 6, "minute": 34}
